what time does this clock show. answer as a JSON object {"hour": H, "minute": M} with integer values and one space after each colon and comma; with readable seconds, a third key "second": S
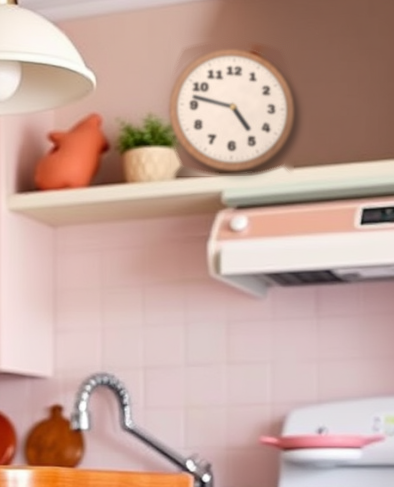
{"hour": 4, "minute": 47}
